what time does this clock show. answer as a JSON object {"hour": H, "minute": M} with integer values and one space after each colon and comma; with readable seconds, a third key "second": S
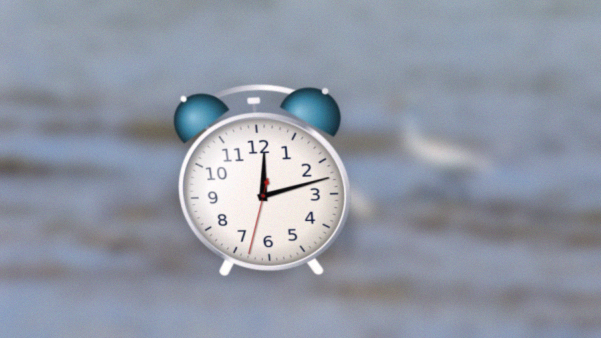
{"hour": 12, "minute": 12, "second": 33}
